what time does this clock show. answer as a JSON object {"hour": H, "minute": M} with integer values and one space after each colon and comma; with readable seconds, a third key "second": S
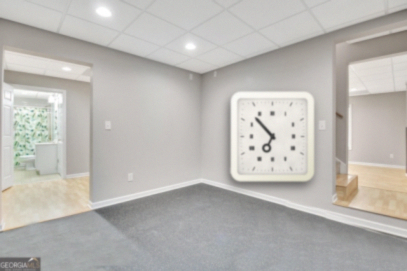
{"hour": 6, "minute": 53}
